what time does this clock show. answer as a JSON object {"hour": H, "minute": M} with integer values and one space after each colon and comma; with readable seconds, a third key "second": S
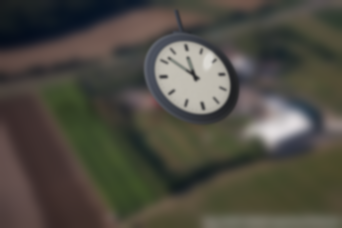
{"hour": 11, "minute": 52}
